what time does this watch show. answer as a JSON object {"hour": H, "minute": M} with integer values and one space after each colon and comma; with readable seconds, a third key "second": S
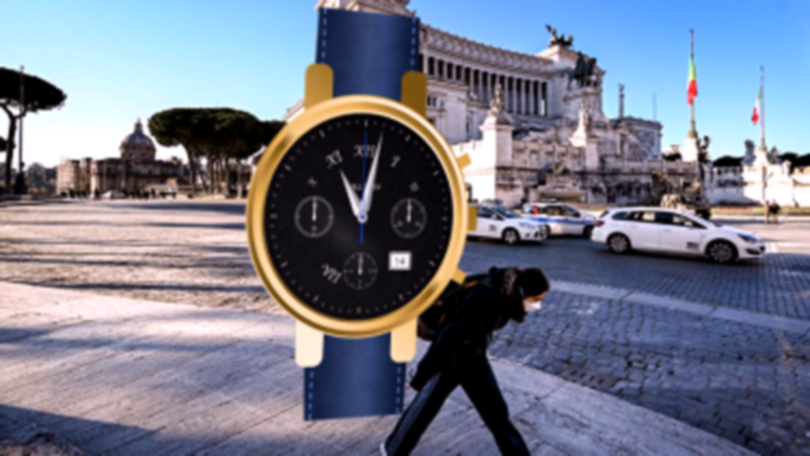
{"hour": 11, "minute": 2}
